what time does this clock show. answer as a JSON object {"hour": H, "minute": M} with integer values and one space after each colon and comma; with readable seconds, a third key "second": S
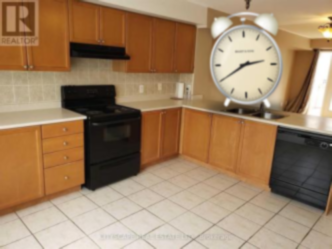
{"hour": 2, "minute": 40}
